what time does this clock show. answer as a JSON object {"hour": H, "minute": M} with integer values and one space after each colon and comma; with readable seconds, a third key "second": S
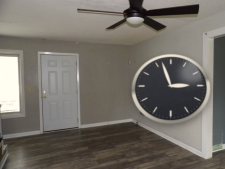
{"hour": 2, "minute": 57}
